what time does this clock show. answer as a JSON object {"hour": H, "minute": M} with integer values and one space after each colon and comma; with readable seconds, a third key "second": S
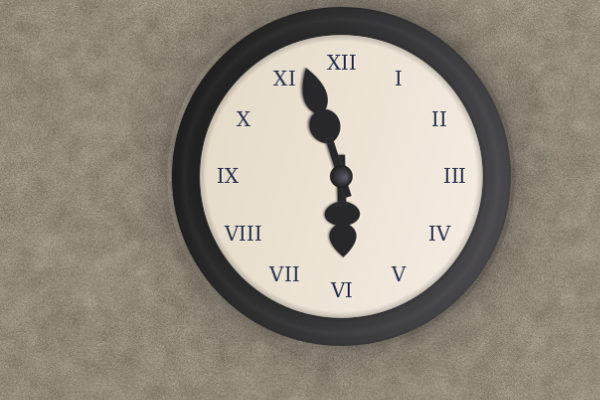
{"hour": 5, "minute": 57}
